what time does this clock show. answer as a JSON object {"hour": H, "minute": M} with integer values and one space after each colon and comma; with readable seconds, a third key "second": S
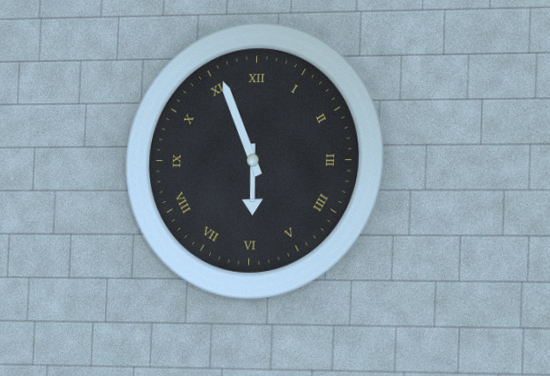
{"hour": 5, "minute": 56}
